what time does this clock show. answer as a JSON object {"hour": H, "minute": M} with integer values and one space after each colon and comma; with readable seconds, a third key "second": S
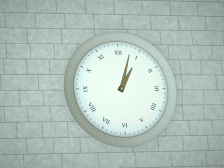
{"hour": 1, "minute": 3}
